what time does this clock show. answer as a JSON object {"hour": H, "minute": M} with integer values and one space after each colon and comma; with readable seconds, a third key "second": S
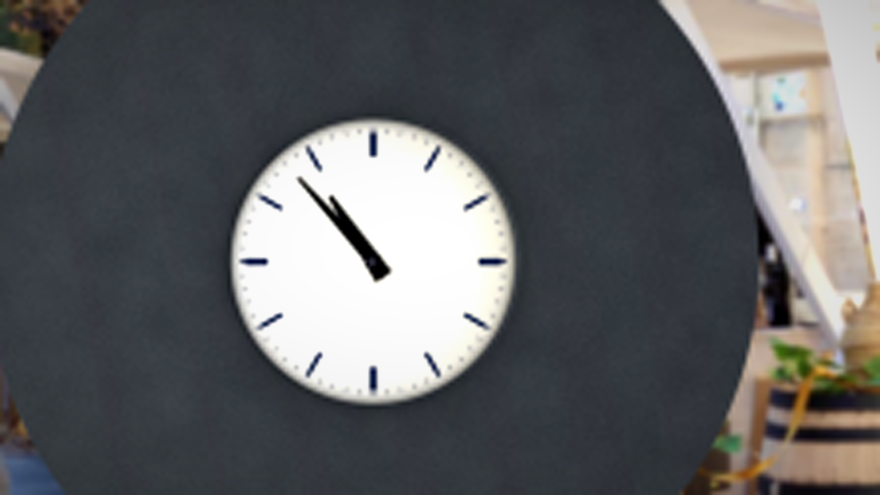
{"hour": 10, "minute": 53}
